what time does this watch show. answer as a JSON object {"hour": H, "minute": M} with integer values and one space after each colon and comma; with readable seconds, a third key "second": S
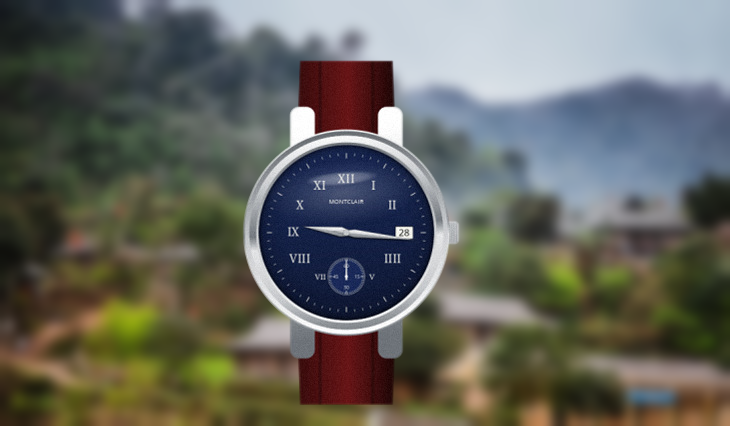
{"hour": 9, "minute": 16}
